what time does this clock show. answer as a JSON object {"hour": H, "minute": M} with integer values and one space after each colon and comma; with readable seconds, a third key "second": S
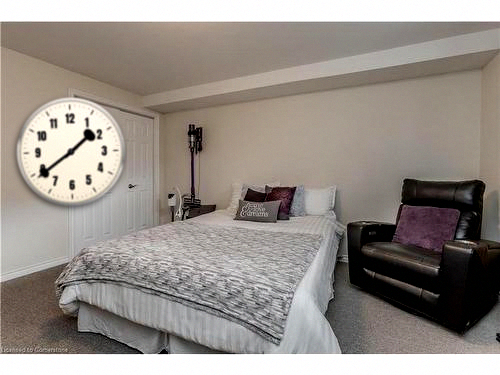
{"hour": 1, "minute": 39}
